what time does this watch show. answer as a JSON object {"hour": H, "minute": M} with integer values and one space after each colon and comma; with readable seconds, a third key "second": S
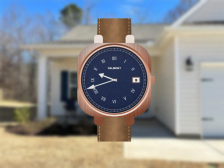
{"hour": 9, "minute": 42}
